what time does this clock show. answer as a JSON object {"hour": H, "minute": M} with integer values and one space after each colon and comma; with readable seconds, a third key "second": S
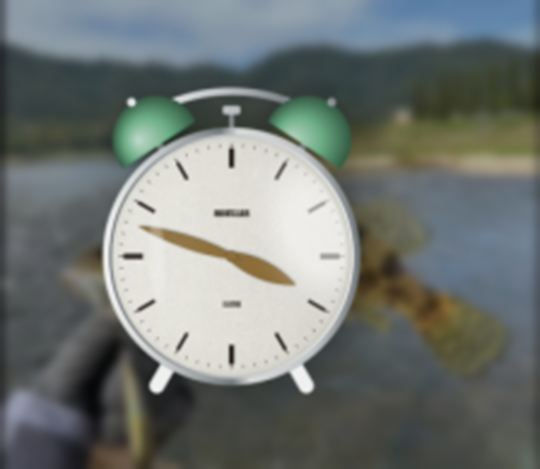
{"hour": 3, "minute": 48}
